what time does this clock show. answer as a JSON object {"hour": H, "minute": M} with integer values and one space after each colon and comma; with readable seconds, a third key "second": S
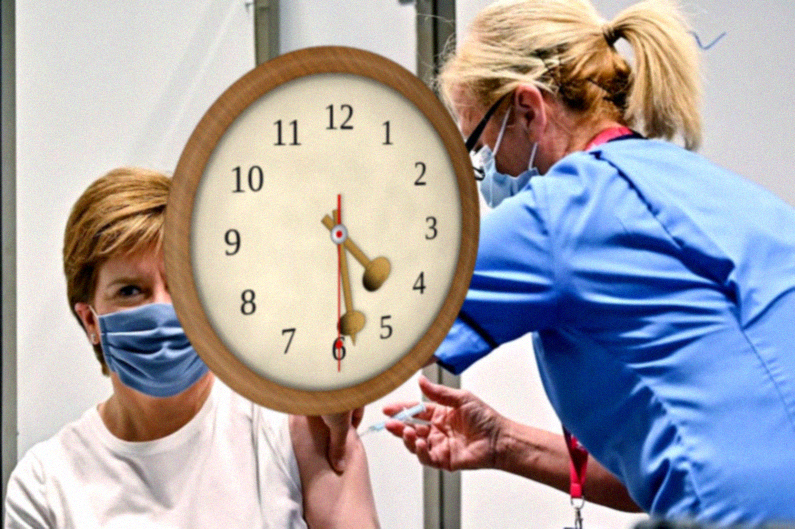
{"hour": 4, "minute": 28, "second": 30}
